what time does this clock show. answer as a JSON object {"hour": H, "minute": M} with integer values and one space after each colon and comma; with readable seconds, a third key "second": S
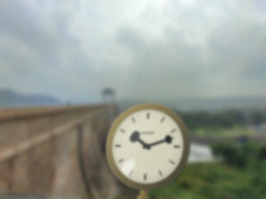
{"hour": 10, "minute": 12}
